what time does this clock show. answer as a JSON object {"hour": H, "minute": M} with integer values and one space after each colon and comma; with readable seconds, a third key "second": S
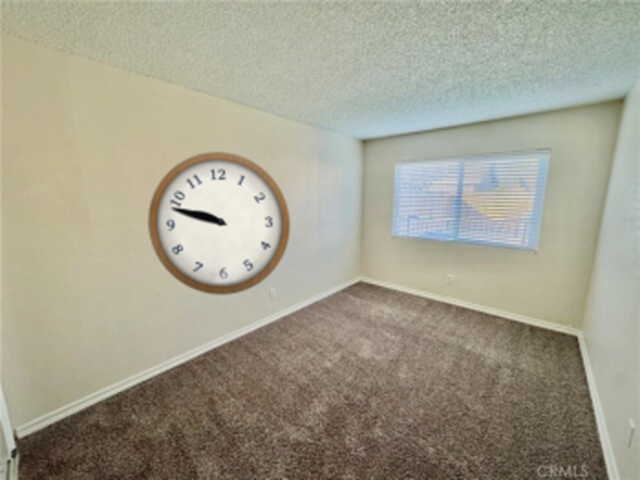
{"hour": 9, "minute": 48}
